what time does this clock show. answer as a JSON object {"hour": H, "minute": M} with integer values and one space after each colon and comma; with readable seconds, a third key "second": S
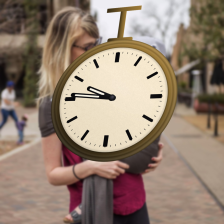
{"hour": 9, "minute": 46}
